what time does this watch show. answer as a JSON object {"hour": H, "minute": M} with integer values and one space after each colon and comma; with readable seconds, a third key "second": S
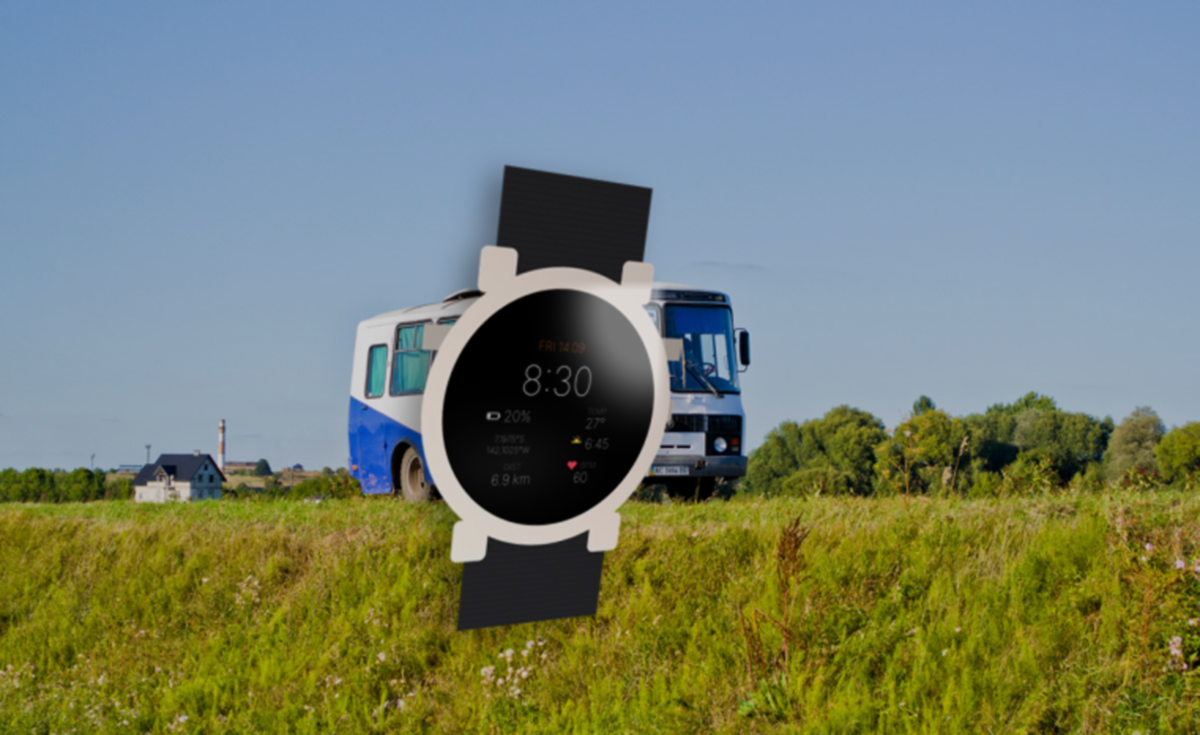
{"hour": 8, "minute": 30}
